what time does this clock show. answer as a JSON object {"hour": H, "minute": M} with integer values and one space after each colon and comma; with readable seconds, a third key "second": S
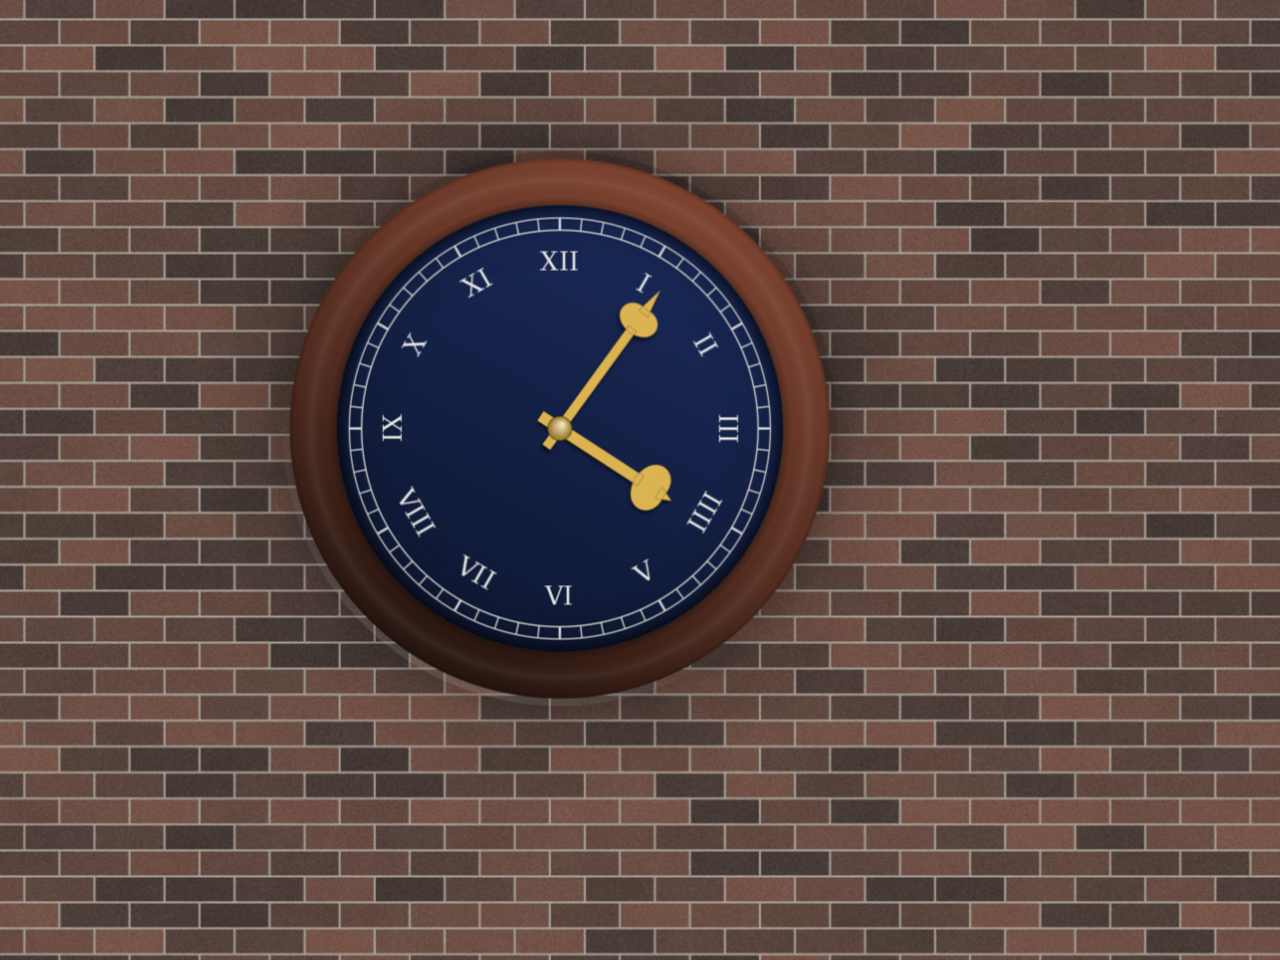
{"hour": 4, "minute": 6}
